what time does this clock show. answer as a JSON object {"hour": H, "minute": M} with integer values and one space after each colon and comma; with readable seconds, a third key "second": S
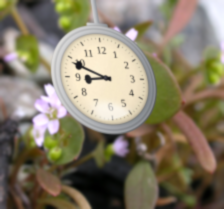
{"hour": 8, "minute": 49}
